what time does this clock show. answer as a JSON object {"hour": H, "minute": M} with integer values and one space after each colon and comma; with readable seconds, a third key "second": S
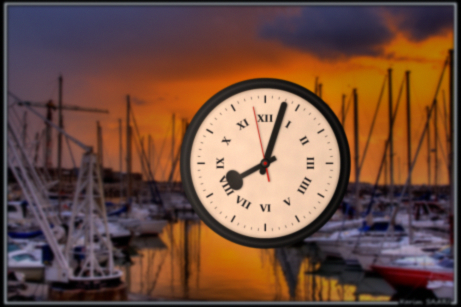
{"hour": 8, "minute": 2, "second": 58}
